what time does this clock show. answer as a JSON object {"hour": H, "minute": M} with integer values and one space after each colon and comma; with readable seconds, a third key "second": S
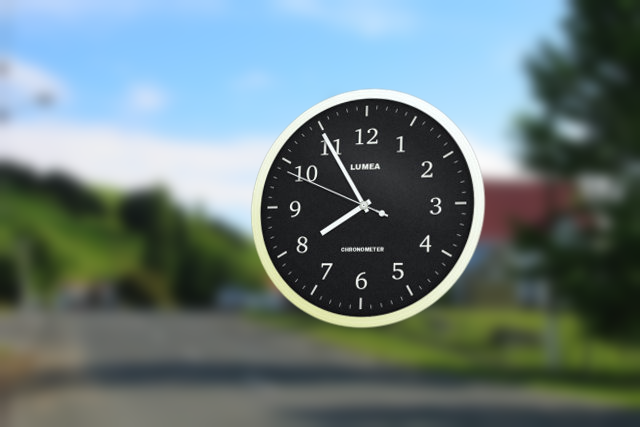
{"hour": 7, "minute": 54, "second": 49}
